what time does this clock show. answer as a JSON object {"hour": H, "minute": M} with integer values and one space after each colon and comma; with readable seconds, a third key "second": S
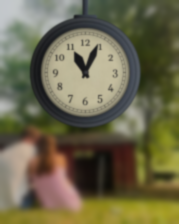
{"hour": 11, "minute": 4}
